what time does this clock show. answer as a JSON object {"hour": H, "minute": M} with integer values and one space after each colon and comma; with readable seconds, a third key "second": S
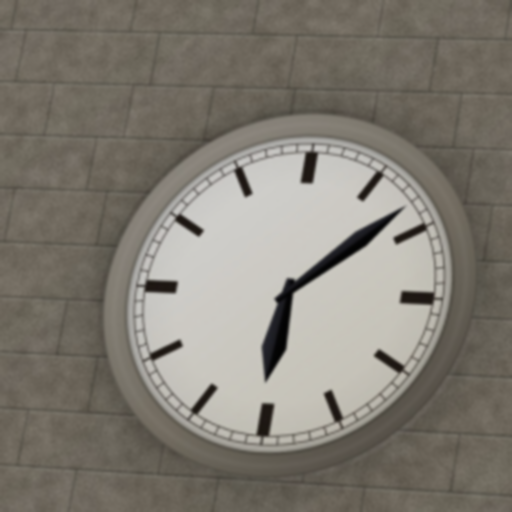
{"hour": 6, "minute": 8}
